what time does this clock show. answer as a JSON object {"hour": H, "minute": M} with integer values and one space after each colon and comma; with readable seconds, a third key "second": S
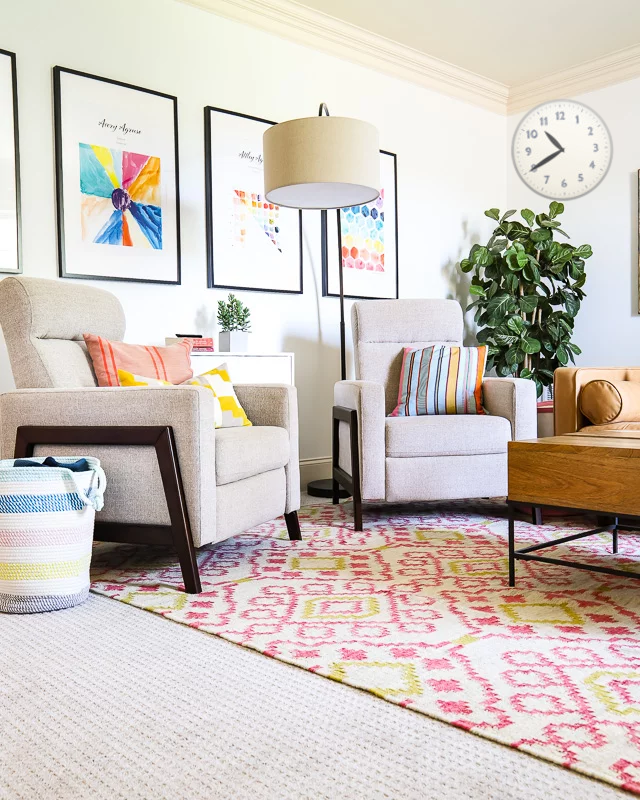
{"hour": 10, "minute": 40}
